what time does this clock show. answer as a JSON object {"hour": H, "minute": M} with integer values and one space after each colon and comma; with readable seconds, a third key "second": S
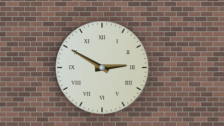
{"hour": 2, "minute": 50}
